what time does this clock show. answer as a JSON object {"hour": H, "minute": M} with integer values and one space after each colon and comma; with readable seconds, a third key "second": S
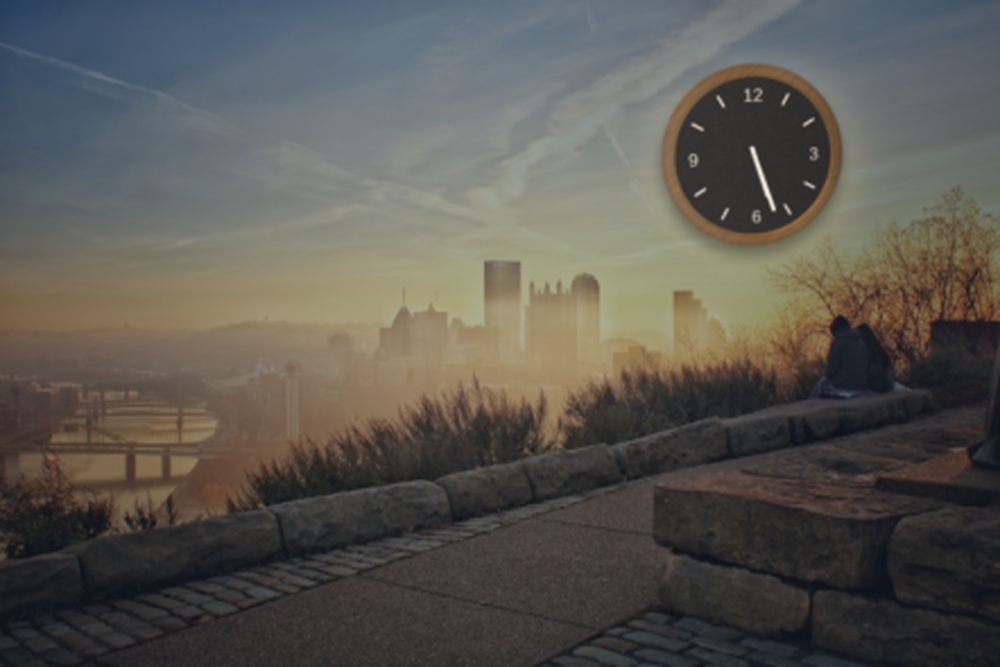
{"hour": 5, "minute": 27}
